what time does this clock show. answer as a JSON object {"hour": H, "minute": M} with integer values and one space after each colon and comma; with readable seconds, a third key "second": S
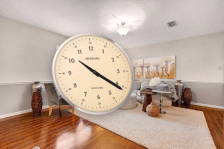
{"hour": 10, "minute": 21}
